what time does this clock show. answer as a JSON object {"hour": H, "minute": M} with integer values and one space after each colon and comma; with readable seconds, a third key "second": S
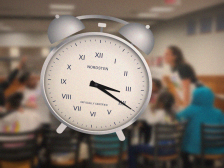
{"hour": 3, "minute": 20}
